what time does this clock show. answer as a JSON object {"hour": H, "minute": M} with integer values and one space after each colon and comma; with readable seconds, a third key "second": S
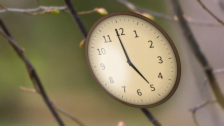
{"hour": 4, "minute": 59}
